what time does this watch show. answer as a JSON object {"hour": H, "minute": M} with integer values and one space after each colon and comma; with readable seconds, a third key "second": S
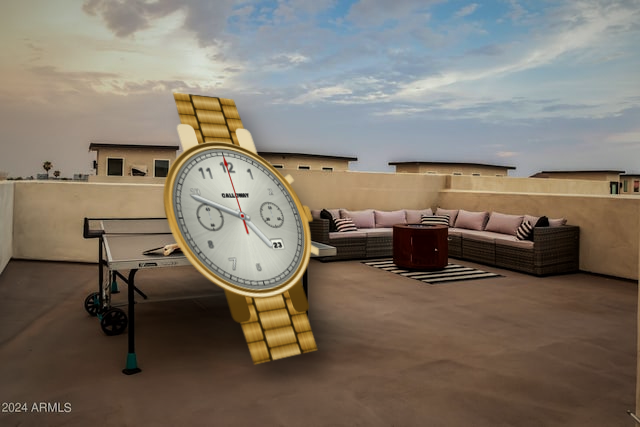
{"hour": 4, "minute": 49}
